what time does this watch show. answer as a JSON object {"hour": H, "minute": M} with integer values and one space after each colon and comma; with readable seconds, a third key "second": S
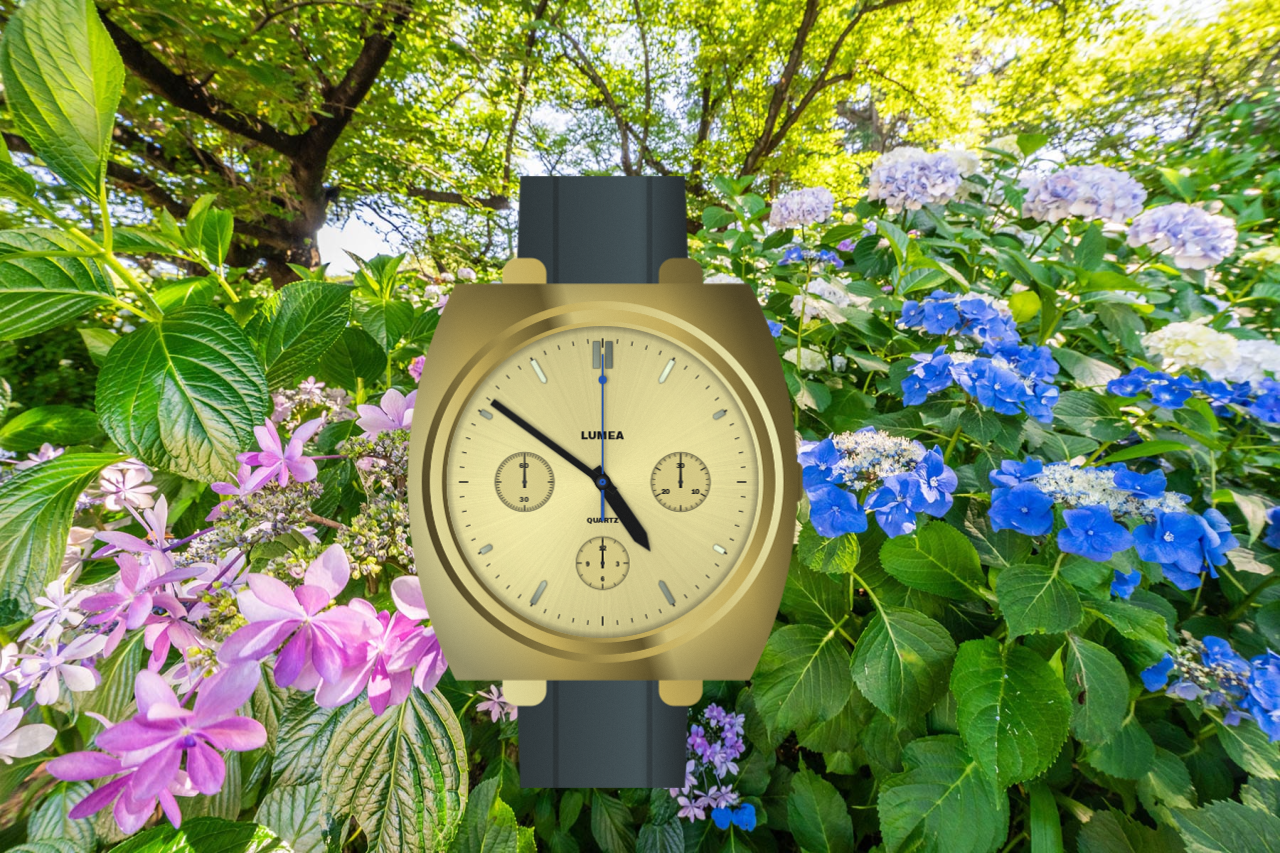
{"hour": 4, "minute": 51}
